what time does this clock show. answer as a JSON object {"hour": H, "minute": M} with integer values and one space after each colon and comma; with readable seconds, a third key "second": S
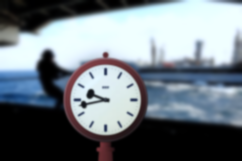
{"hour": 9, "minute": 43}
